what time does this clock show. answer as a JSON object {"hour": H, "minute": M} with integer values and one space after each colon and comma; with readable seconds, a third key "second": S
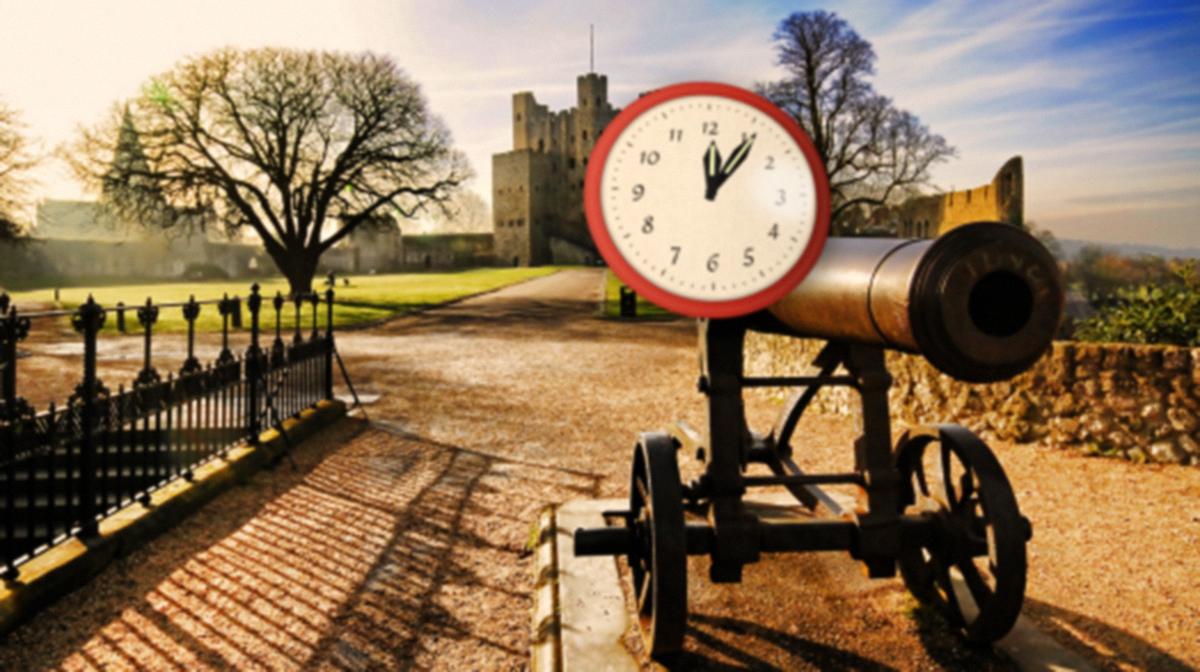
{"hour": 12, "minute": 6}
